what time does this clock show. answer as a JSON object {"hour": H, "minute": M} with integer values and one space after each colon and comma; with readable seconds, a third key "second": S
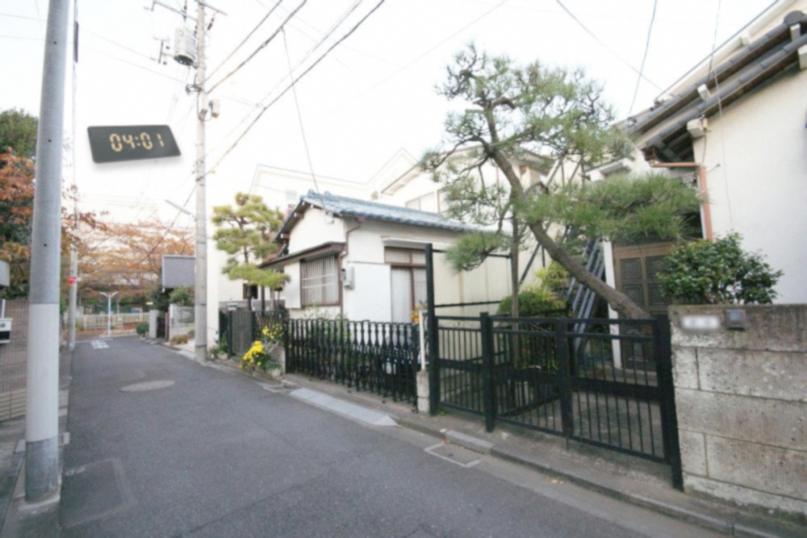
{"hour": 4, "minute": 1}
